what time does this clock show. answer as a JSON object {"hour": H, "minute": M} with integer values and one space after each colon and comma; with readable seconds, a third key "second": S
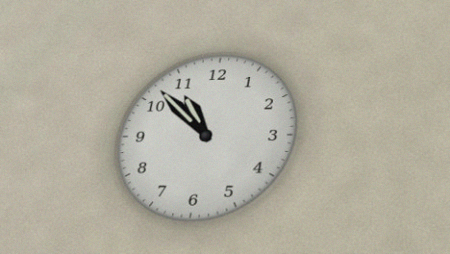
{"hour": 10, "minute": 52}
